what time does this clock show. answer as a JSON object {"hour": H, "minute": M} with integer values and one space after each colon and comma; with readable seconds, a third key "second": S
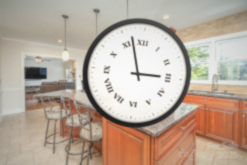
{"hour": 2, "minute": 57}
